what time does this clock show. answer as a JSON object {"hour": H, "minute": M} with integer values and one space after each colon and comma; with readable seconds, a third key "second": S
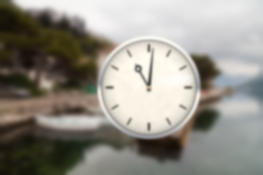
{"hour": 11, "minute": 1}
